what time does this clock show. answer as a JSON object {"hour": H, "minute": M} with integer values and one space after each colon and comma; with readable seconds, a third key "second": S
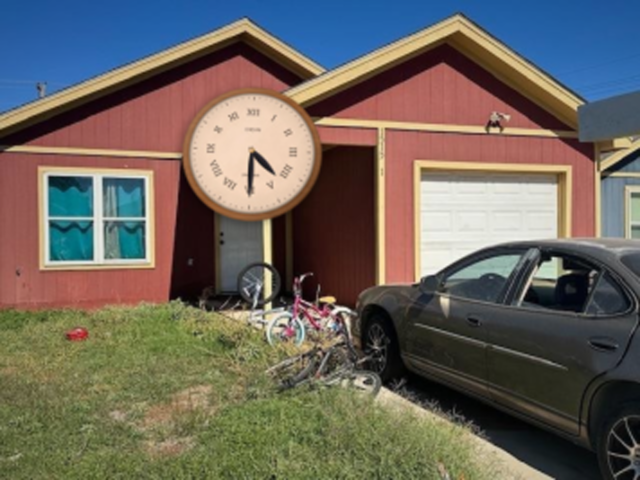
{"hour": 4, "minute": 30}
